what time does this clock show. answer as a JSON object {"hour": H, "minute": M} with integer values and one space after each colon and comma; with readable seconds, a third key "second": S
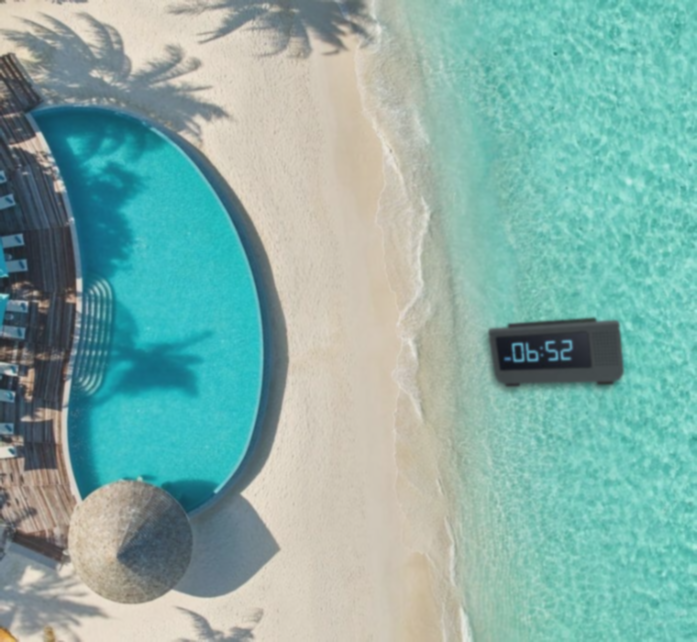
{"hour": 6, "minute": 52}
